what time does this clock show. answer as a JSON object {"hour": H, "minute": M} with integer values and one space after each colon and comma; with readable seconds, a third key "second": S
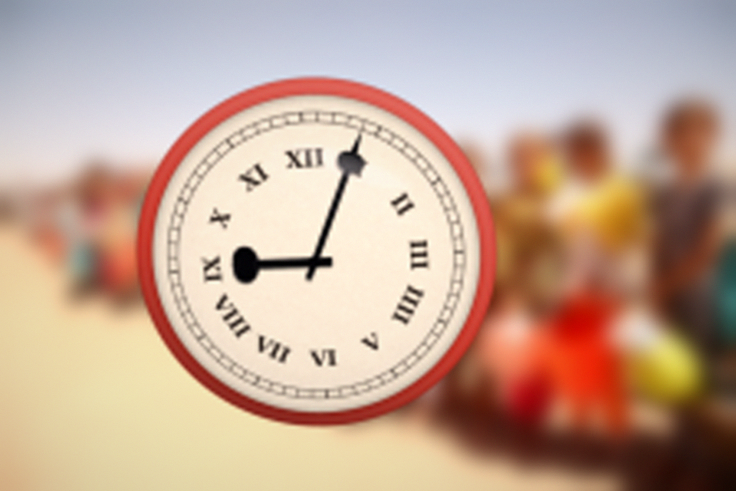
{"hour": 9, "minute": 4}
